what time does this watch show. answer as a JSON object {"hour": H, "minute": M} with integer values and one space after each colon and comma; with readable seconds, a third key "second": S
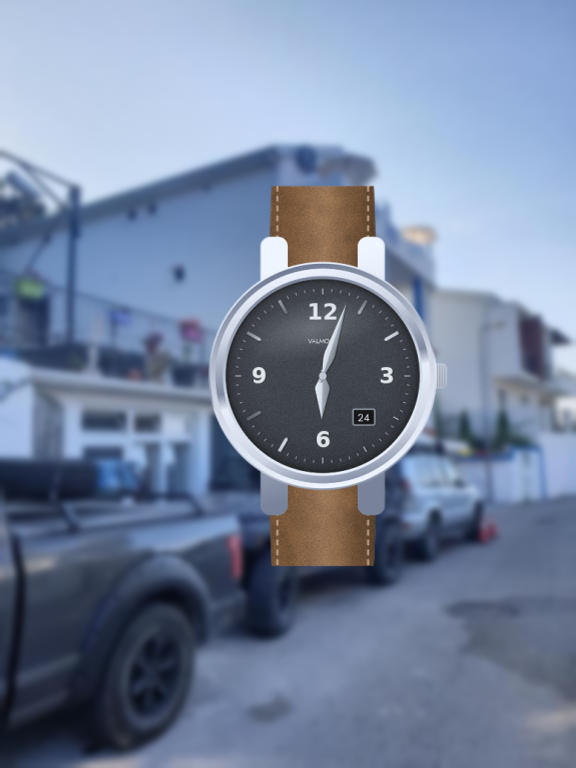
{"hour": 6, "minute": 3}
